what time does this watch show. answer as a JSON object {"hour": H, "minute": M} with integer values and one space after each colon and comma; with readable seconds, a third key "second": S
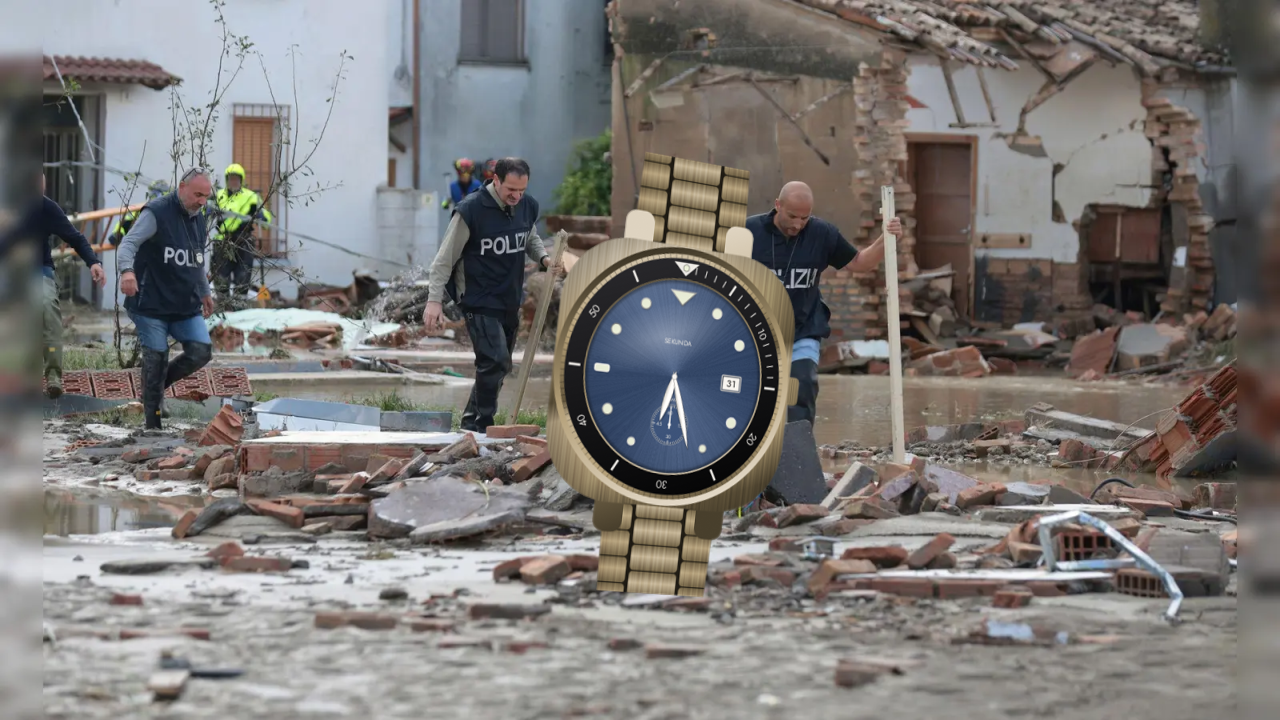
{"hour": 6, "minute": 27}
